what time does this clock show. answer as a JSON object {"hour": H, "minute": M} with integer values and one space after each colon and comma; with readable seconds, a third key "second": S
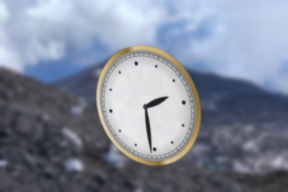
{"hour": 2, "minute": 31}
